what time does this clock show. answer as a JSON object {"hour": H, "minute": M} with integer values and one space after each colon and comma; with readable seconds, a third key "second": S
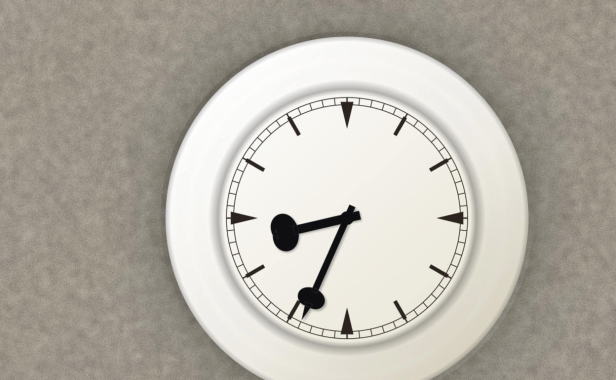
{"hour": 8, "minute": 34}
